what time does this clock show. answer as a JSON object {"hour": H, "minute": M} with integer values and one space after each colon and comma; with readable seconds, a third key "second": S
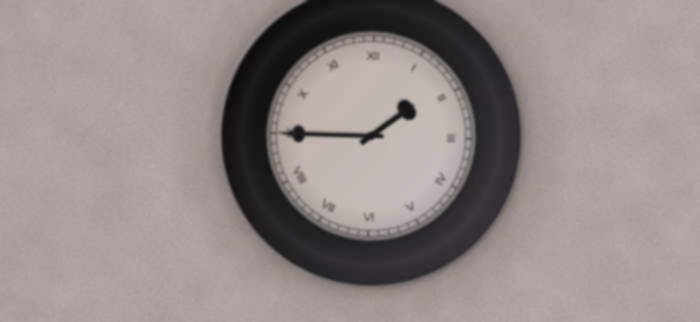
{"hour": 1, "minute": 45}
